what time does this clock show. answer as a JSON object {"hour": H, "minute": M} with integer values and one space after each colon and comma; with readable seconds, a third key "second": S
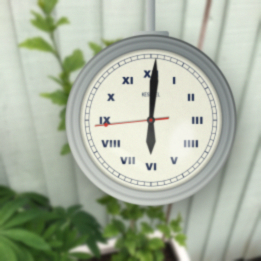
{"hour": 6, "minute": 0, "second": 44}
